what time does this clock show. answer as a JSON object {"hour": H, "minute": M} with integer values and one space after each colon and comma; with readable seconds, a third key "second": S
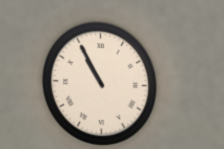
{"hour": 10, "minute": 55}
